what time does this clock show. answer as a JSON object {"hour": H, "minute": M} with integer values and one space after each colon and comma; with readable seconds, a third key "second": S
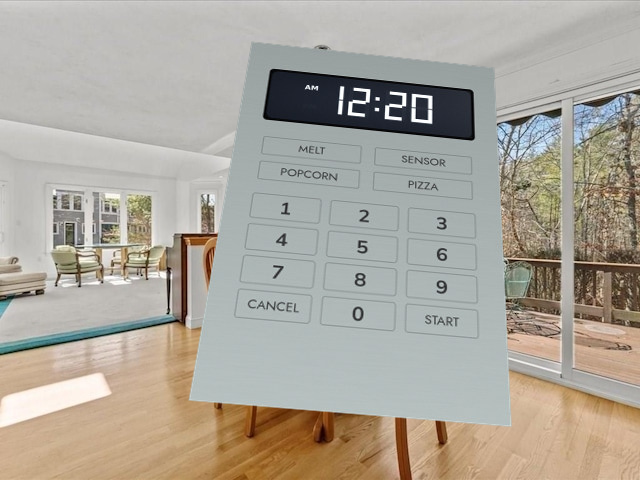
{"hour": 12, "minute": 20}
